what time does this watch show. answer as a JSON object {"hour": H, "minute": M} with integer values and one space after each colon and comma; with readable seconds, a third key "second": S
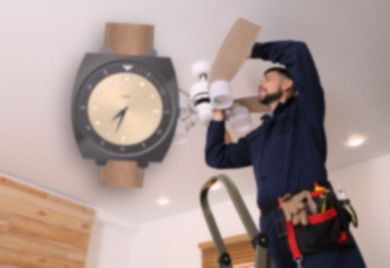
{"hour": 7, "minute": 33}
